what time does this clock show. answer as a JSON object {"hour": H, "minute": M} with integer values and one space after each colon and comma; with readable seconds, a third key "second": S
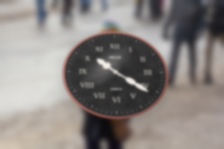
{"hour": 10, "minute": 21}
